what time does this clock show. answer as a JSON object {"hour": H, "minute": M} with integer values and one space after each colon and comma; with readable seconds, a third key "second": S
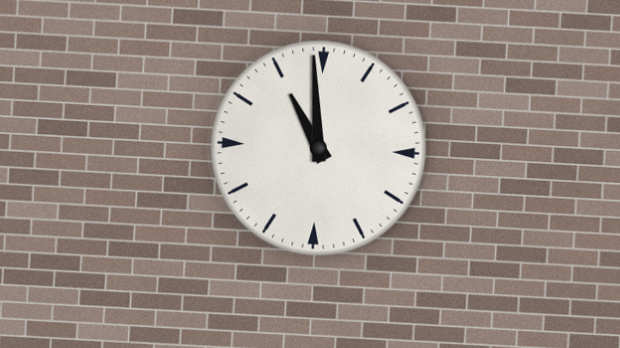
{"hour": 10, "minute": 59}
